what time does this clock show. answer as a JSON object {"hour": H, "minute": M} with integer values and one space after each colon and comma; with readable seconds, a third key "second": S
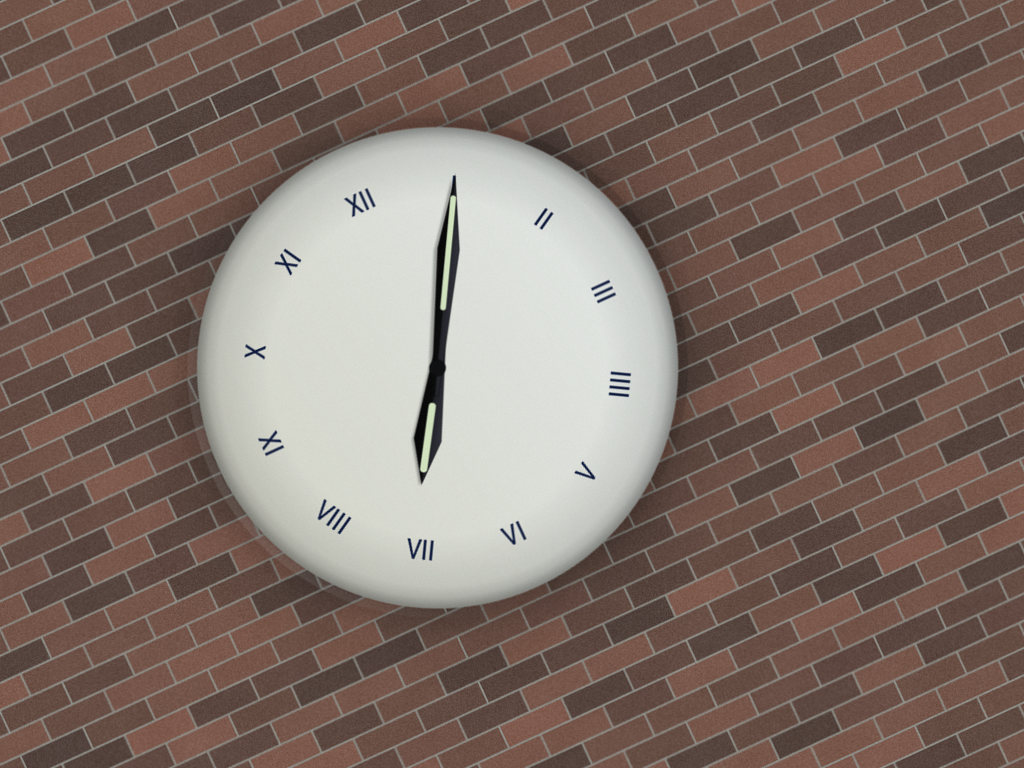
{"hour": 7, "minute": 5}
